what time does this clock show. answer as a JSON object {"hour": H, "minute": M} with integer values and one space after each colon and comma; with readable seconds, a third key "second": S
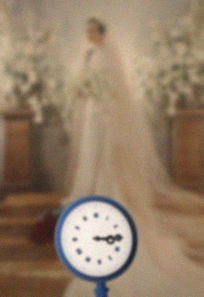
{"hour": 3, "minute": 15}
